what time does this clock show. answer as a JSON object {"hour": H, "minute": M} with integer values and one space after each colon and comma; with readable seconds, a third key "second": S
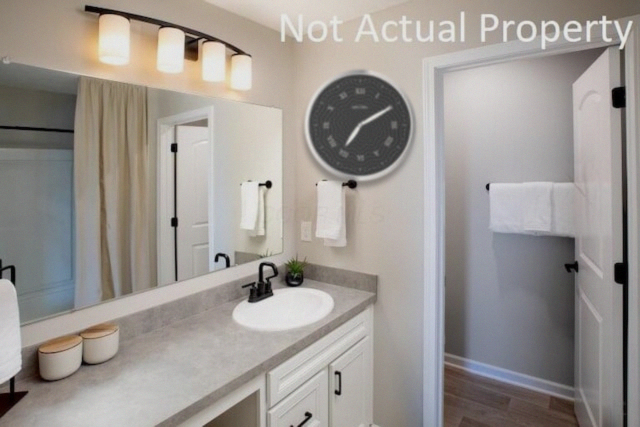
{"hour": 7, "minute": 10}
